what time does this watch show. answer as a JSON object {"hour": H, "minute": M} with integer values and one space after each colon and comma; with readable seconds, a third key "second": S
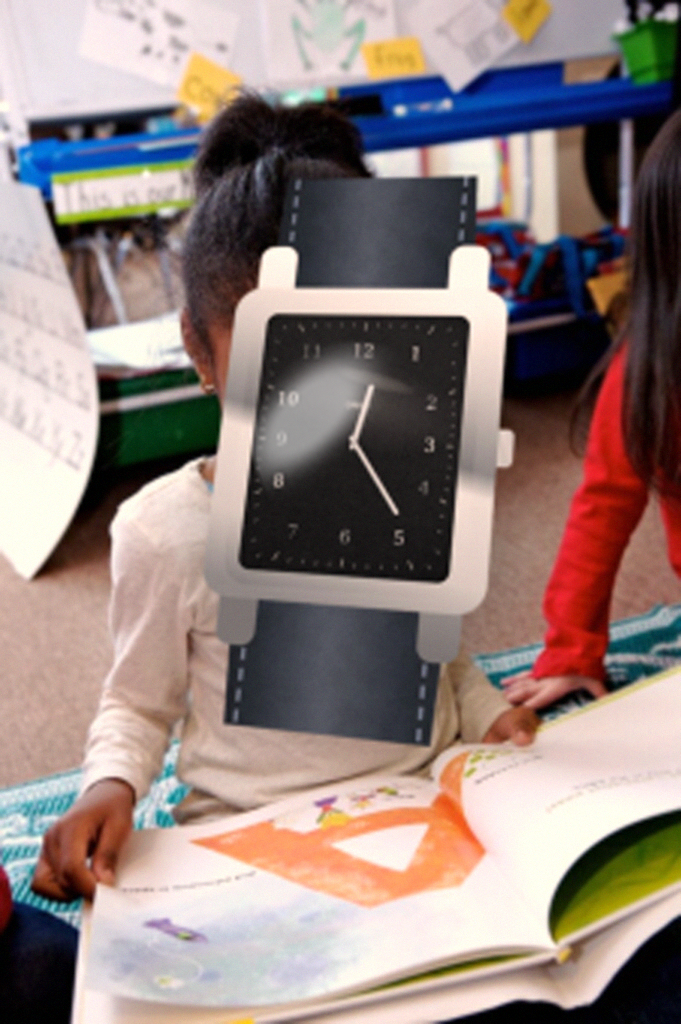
{"hour": 12, "minute": 24}
